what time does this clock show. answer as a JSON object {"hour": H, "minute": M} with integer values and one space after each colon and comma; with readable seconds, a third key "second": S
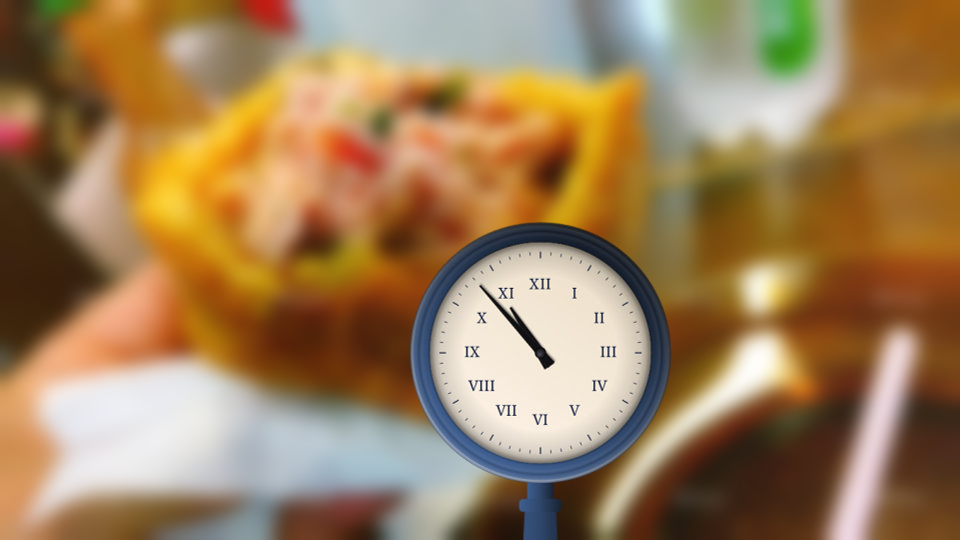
{"hour": 10, "minute": 53}
